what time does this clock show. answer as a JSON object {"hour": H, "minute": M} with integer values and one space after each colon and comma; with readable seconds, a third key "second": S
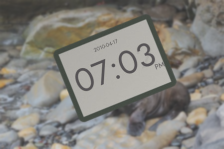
{"hour": 7, "minute": 3}
